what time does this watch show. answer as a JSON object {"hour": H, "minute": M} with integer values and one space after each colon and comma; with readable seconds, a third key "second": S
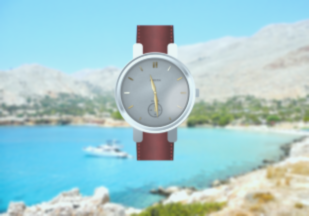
{"hour": 11, "minute": 29}
